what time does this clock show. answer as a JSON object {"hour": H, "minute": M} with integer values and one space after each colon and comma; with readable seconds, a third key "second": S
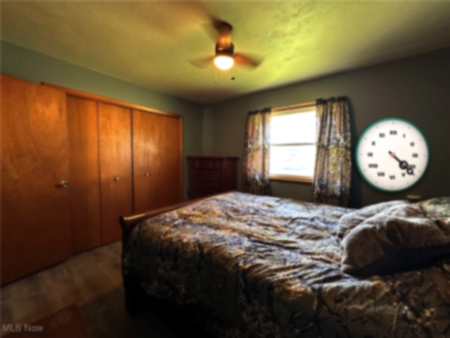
{"hour": 4, "minute": 22}
